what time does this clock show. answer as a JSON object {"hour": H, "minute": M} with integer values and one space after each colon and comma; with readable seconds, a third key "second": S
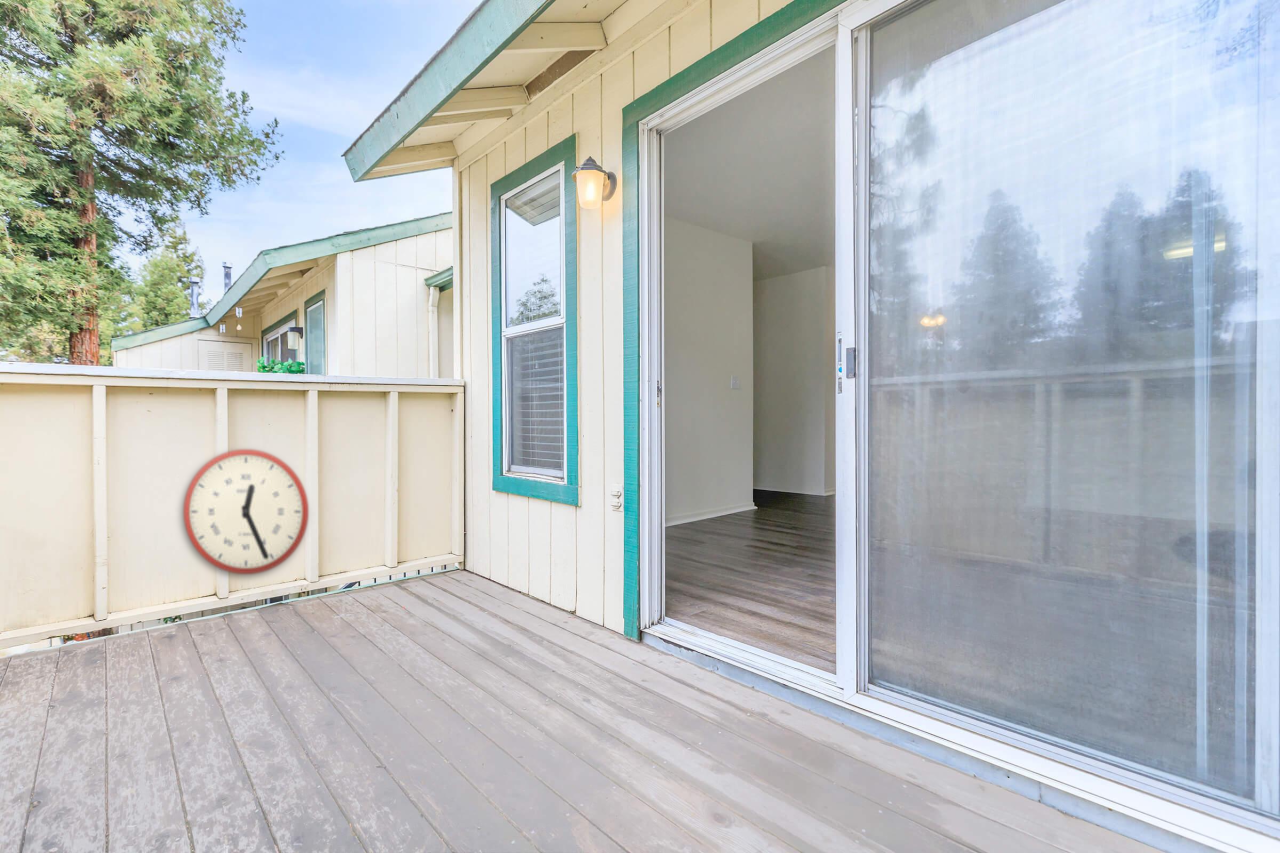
{"hour": 12, "minute": 26}
